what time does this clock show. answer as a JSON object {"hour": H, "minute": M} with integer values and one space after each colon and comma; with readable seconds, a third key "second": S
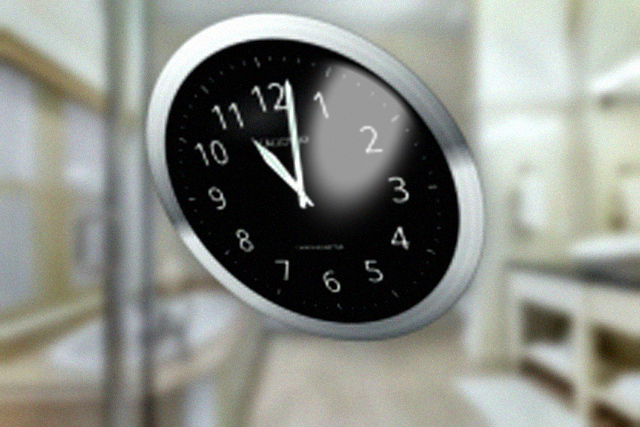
{"hour": 11, "minute": 2}
